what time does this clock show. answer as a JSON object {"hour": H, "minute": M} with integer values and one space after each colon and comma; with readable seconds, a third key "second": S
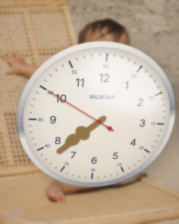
{"hour": 7, "minute": 37, "second": 50}
